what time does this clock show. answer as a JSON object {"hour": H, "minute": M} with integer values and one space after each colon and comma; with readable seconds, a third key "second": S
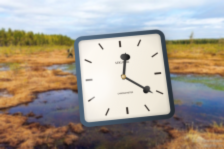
{"hour": 12, "minute": 21}
